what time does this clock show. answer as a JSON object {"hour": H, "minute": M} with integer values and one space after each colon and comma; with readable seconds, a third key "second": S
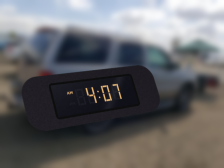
{"hour": 4, "minute": 7}
